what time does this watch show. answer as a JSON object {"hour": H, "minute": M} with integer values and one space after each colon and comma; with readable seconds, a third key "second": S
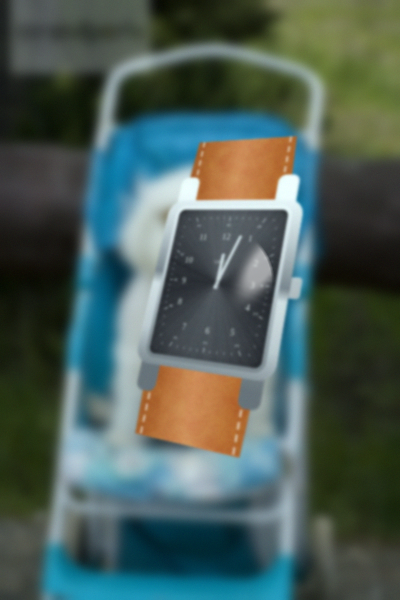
{"hour": 12, "minute": 3}
